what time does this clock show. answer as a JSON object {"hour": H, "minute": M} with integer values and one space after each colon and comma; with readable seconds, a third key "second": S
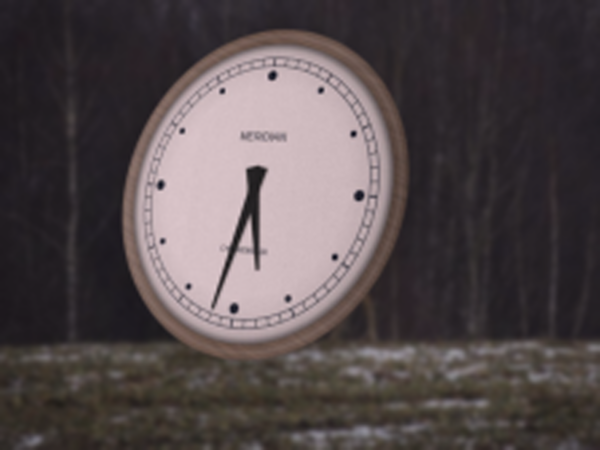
{"hour": 5, "minute": 32}
